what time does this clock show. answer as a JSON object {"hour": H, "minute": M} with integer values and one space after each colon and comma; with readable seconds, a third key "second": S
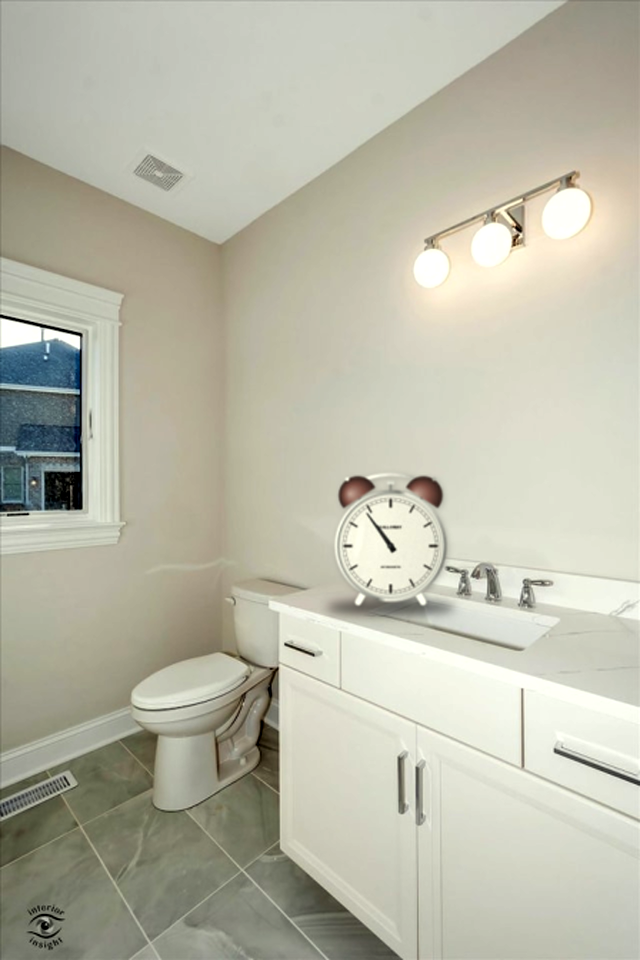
{"hour": 10, "minute": 54}
